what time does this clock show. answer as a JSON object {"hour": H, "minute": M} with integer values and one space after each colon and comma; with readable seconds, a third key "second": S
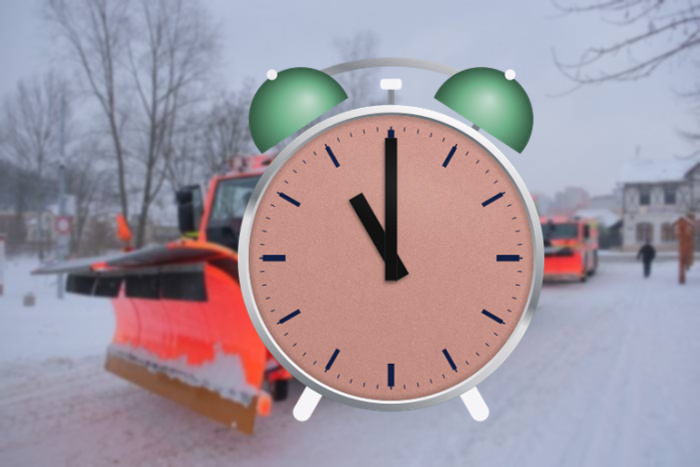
{"hour": 11, "minute": 0}
